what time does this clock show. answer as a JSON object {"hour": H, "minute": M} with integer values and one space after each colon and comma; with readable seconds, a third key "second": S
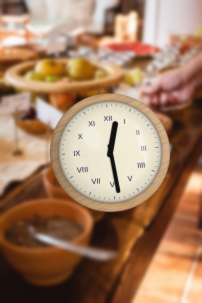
{"hour": 12, "minute": 29}
